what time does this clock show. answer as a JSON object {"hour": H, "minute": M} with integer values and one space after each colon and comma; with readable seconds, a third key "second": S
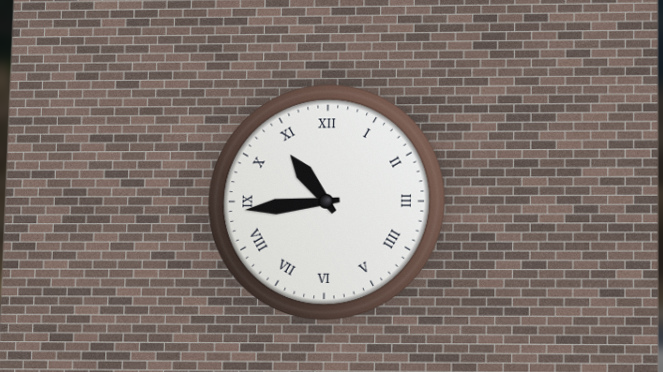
{"hour": 10, "minute": 44}
